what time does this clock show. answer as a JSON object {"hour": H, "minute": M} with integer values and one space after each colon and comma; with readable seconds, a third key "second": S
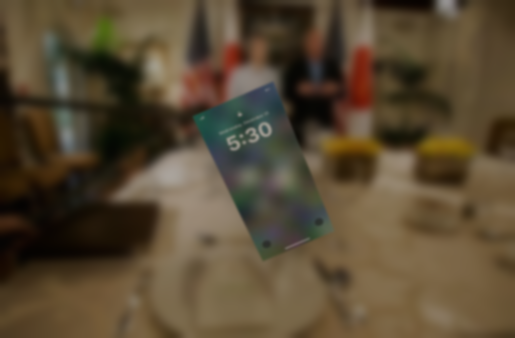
{"hour": 5, "minute": 30}
